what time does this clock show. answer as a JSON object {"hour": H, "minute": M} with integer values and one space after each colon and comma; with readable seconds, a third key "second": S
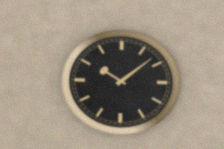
{"hour": 10, "minute": 8}
